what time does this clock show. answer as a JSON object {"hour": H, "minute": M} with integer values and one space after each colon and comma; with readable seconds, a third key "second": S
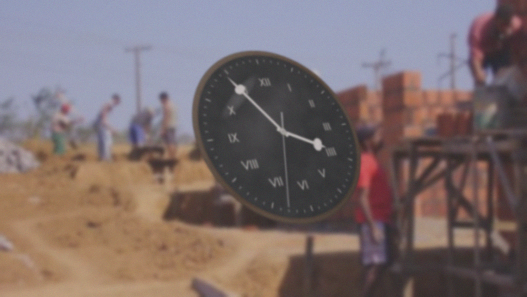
{"hour": 3, "minute": 54, "second": 33}
